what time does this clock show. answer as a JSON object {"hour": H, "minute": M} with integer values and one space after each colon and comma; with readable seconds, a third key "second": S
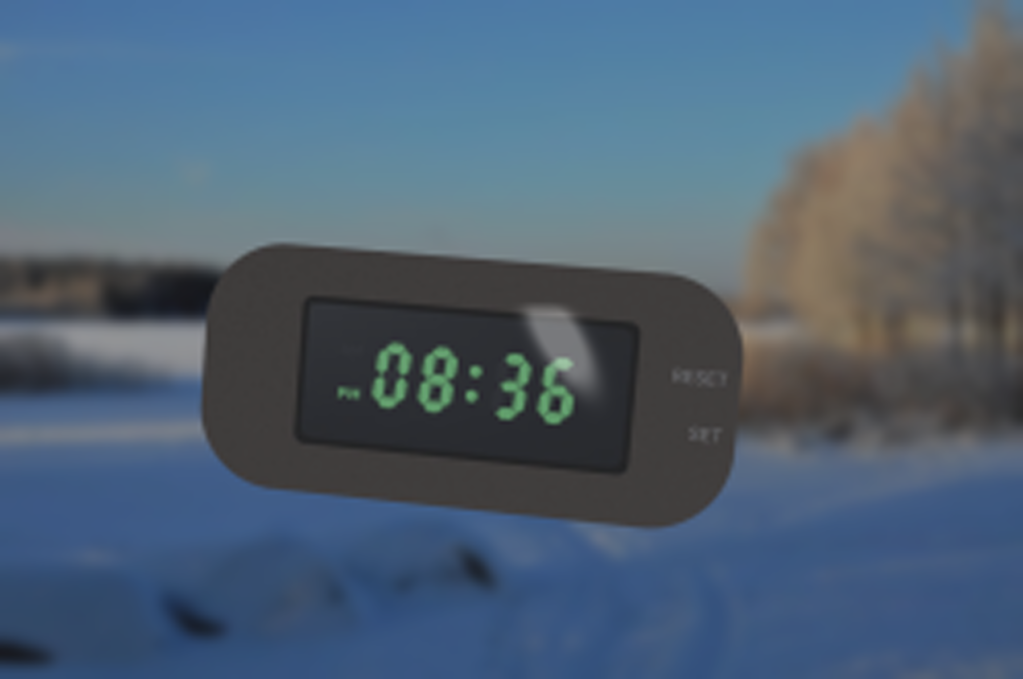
{"hour": 8, "minute": 36}
